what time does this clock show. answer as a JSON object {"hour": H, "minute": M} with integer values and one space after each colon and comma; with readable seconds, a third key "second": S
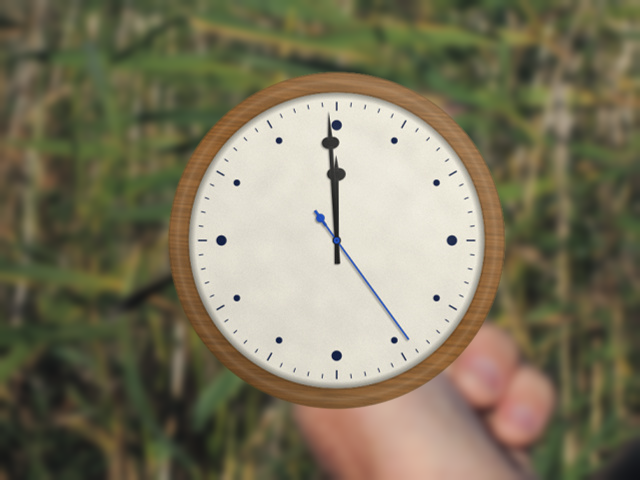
{"hour": 11, "minute": 59, "second": 24}
